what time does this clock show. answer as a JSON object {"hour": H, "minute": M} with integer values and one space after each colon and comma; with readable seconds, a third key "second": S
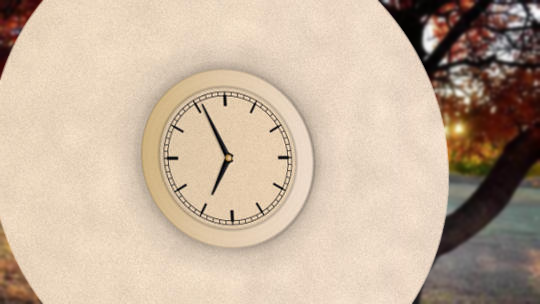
{"hour": 6, "minute": 56}
